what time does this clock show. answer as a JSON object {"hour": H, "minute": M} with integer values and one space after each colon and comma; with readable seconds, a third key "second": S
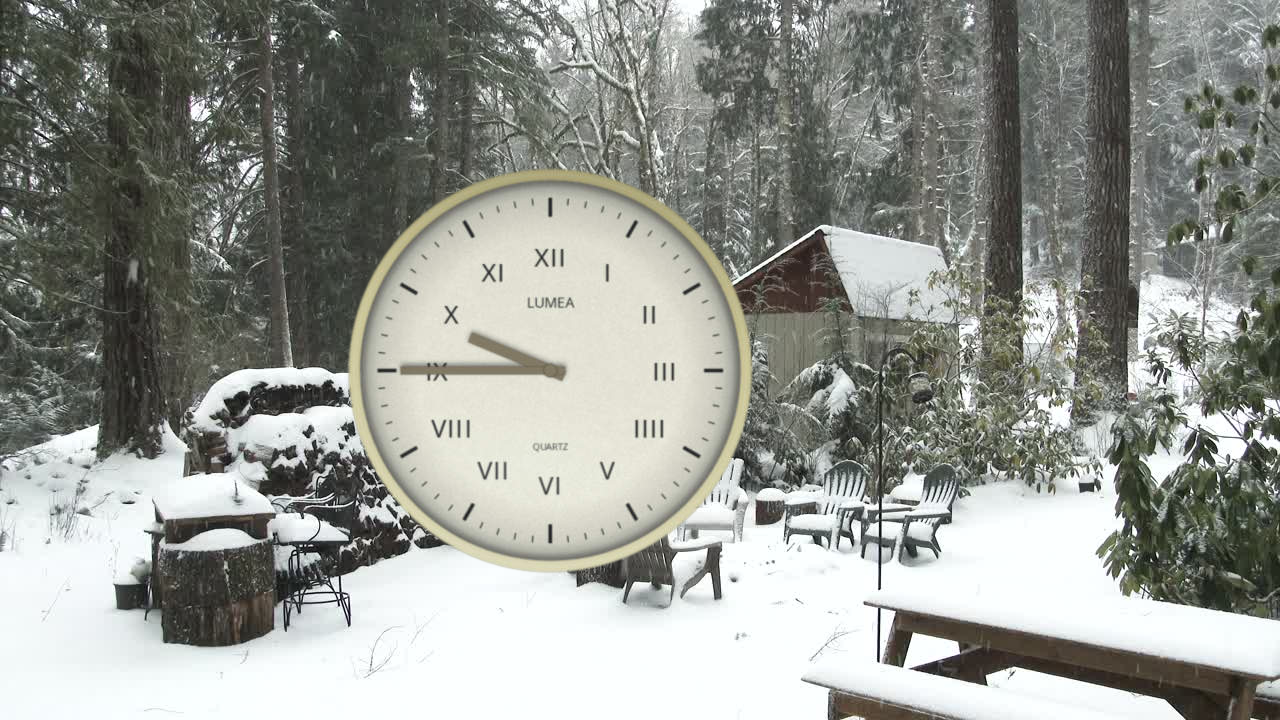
{"hour": 9, "minute": 45}
